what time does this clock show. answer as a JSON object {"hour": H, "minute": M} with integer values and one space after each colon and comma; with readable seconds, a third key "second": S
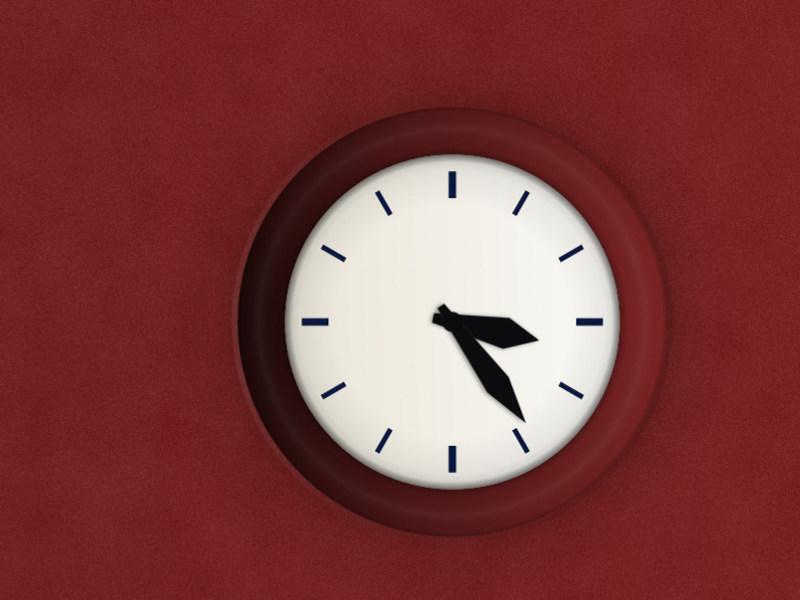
{"hour": 3, "minute": 24}
